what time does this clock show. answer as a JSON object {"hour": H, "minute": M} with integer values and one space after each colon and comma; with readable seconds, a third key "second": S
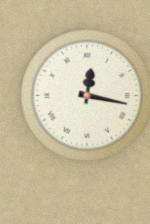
{"hour": 12, "minute": 17}
